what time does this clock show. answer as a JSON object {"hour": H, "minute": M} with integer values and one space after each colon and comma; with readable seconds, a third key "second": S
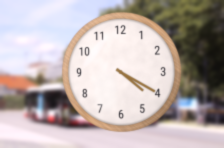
{"hour": 4, "minute": 20}
